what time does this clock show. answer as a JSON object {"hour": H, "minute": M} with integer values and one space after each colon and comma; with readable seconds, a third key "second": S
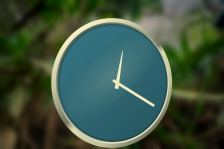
{"hour": 12, "minute": 20}
